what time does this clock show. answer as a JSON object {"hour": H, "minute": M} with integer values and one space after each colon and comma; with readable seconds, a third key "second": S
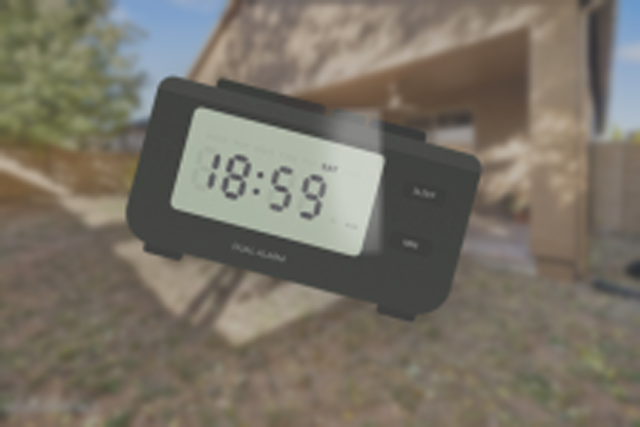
{"hour": 18, "minute": 59}
